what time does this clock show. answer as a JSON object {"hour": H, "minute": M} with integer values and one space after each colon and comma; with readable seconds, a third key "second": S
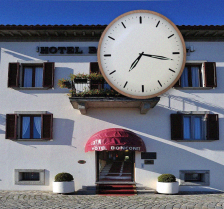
{"hour": 7, "minute": 17}
